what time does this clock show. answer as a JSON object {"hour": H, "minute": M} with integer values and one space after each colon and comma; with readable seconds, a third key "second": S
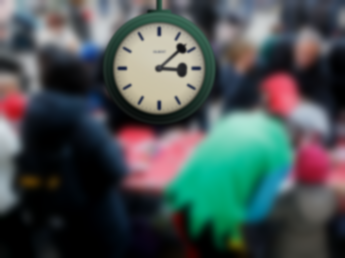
{"hour": 3, "minute": 8}
